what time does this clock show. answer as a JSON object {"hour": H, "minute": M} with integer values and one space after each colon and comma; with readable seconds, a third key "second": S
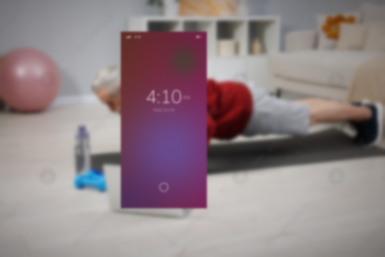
{"hour": 4, "minute": 10}
